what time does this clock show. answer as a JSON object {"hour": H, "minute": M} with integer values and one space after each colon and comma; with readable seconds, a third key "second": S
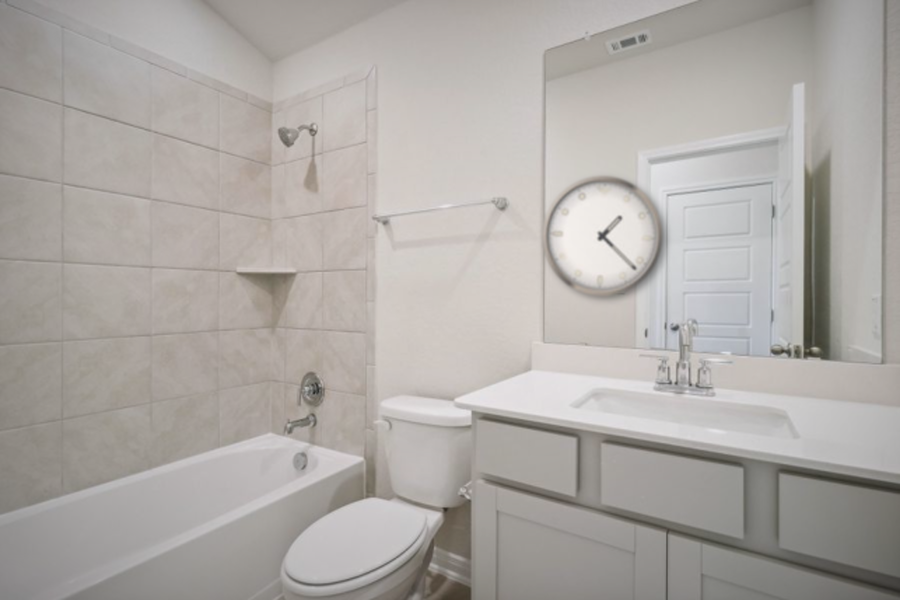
{"hour": 1, "minute": 22}
